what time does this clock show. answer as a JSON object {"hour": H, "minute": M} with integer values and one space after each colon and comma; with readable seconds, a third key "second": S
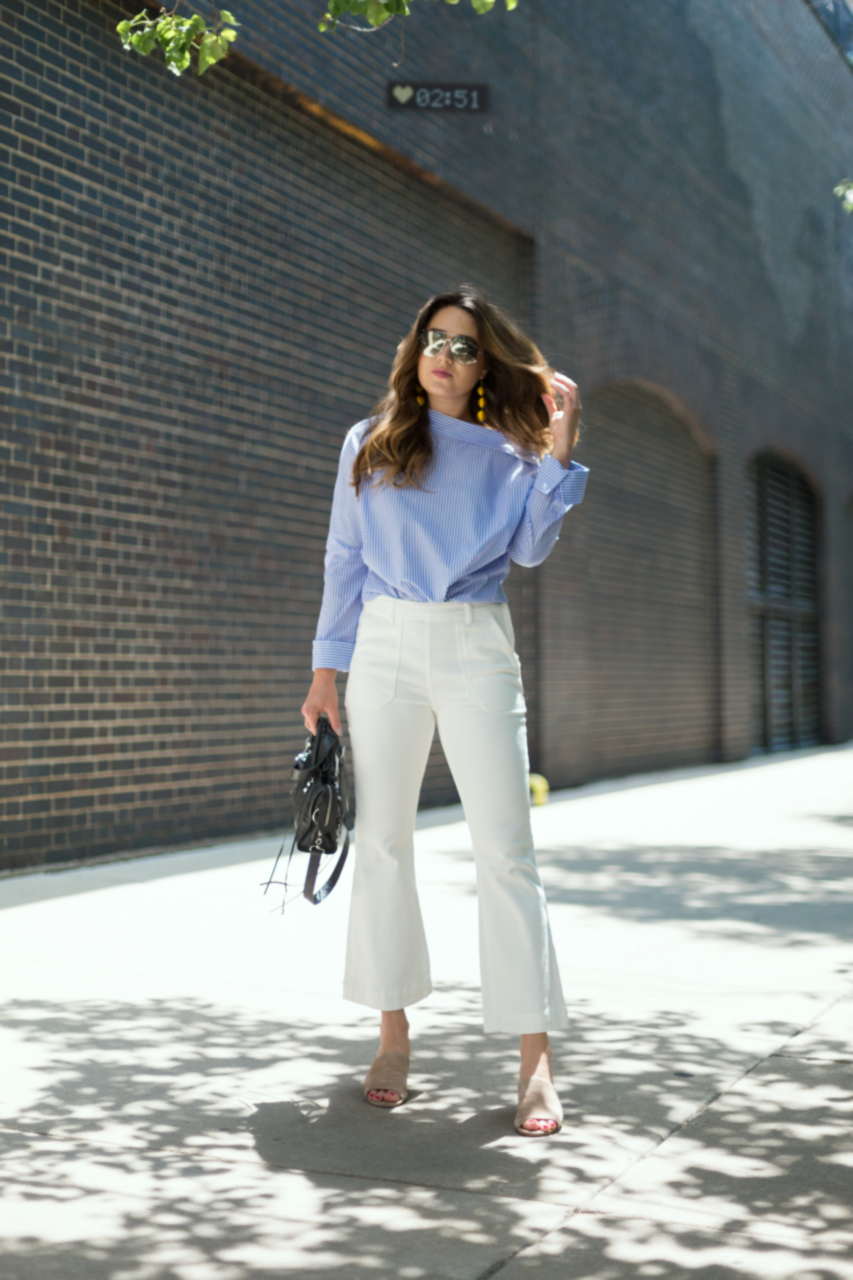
{"hour": 2, "minute": 51}
